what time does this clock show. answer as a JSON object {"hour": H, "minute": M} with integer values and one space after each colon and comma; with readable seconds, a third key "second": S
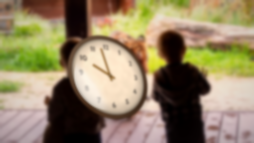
{"hour": 9, "minute": 58}
